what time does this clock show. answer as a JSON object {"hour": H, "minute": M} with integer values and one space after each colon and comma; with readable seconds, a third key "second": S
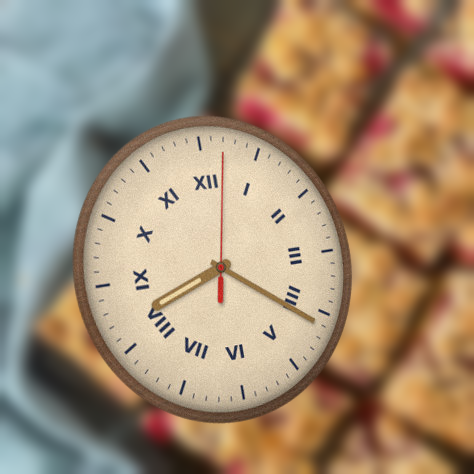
{"hour": 8, "minute": 21, "second": 2}
